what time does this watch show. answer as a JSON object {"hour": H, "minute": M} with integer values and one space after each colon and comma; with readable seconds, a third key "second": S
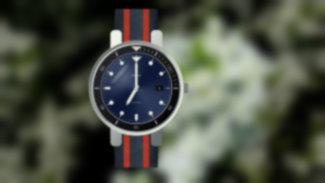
{"hour": 7, "minute": 0}
